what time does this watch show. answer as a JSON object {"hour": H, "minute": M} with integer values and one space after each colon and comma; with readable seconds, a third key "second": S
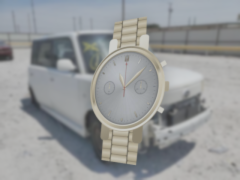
{"hour": 11, "minute": 8}
